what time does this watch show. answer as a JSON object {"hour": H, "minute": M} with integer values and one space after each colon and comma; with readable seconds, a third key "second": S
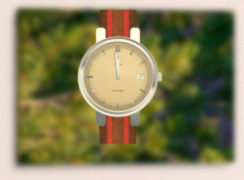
{"hour": 11, "minute": 59}
